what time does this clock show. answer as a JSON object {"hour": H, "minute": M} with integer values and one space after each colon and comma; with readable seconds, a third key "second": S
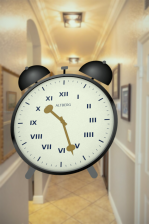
{"hour": 10, "minute": 27}
